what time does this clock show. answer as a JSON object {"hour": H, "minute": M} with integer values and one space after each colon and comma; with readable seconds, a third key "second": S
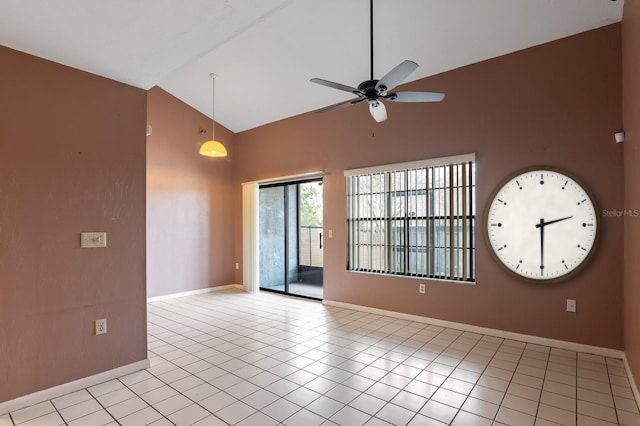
{"hour": 2, "minute": 30}
